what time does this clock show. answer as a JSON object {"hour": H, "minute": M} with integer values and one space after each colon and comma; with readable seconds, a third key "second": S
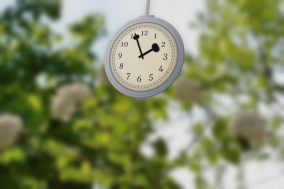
{"hour": 1, "minute": 56}
